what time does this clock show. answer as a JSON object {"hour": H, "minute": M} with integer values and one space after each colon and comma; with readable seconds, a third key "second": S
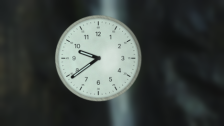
{"hour": 9, "minute": 39}
